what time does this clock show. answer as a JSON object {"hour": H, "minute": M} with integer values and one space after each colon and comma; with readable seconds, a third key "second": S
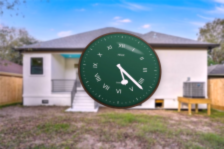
{"hour": 5, "minute": 22}
